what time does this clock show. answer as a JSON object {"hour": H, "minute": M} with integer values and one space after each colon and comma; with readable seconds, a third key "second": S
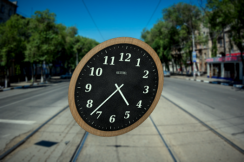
{"hour": 4, "minute": 37}
